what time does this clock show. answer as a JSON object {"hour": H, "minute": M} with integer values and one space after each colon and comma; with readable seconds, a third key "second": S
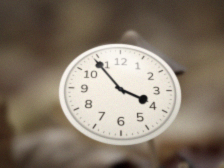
{"hour": 3, "minute": 54}
